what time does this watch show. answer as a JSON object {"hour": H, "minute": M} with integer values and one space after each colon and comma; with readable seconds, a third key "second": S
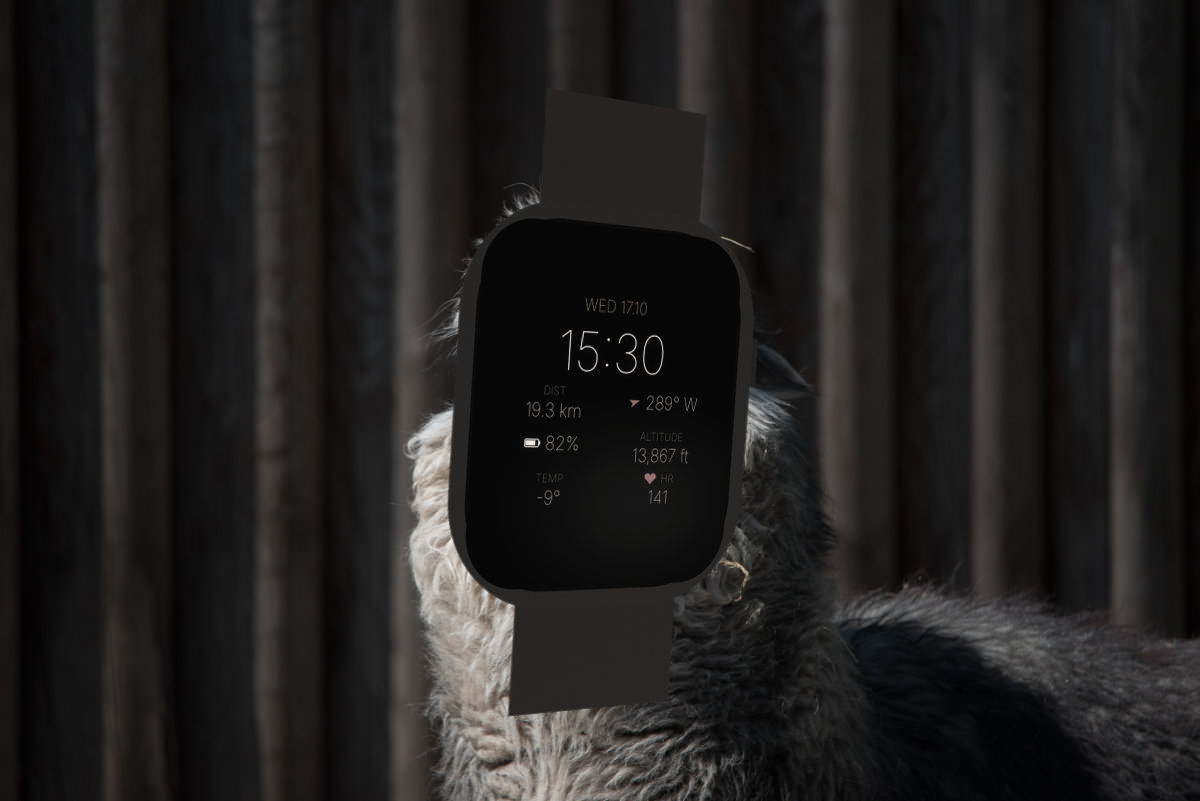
{"hour": 15, "minute": 30}
